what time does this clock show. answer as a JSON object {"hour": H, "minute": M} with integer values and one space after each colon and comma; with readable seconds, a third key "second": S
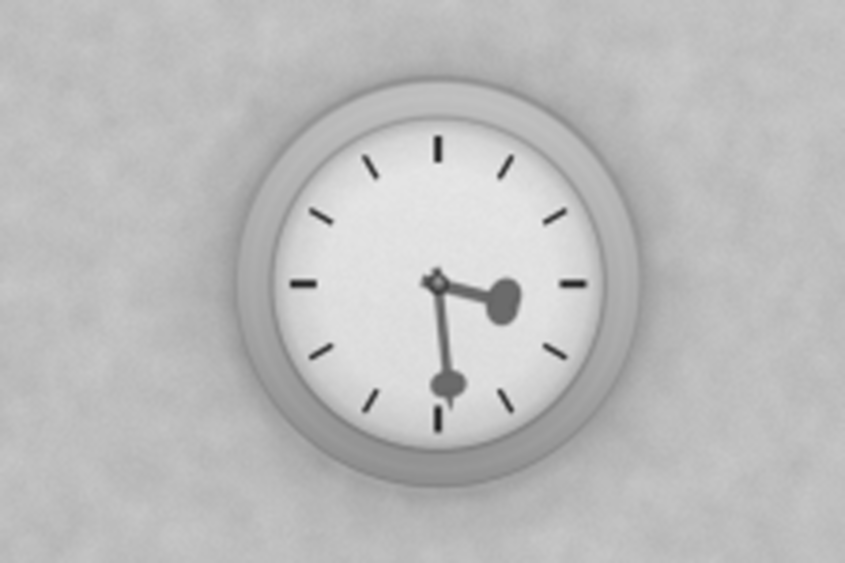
{"hour": 3, "minute": 29}
